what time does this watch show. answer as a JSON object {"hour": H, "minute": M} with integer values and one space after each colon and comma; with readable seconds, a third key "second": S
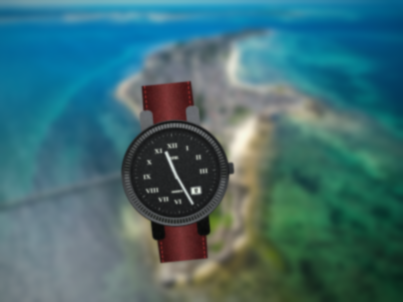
{"hour": 11, "minute": 26}
